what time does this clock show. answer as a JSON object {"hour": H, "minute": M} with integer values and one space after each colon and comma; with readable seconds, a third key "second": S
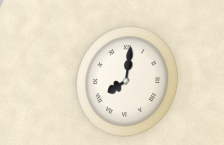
{"hour": 8, "minute": 1}
